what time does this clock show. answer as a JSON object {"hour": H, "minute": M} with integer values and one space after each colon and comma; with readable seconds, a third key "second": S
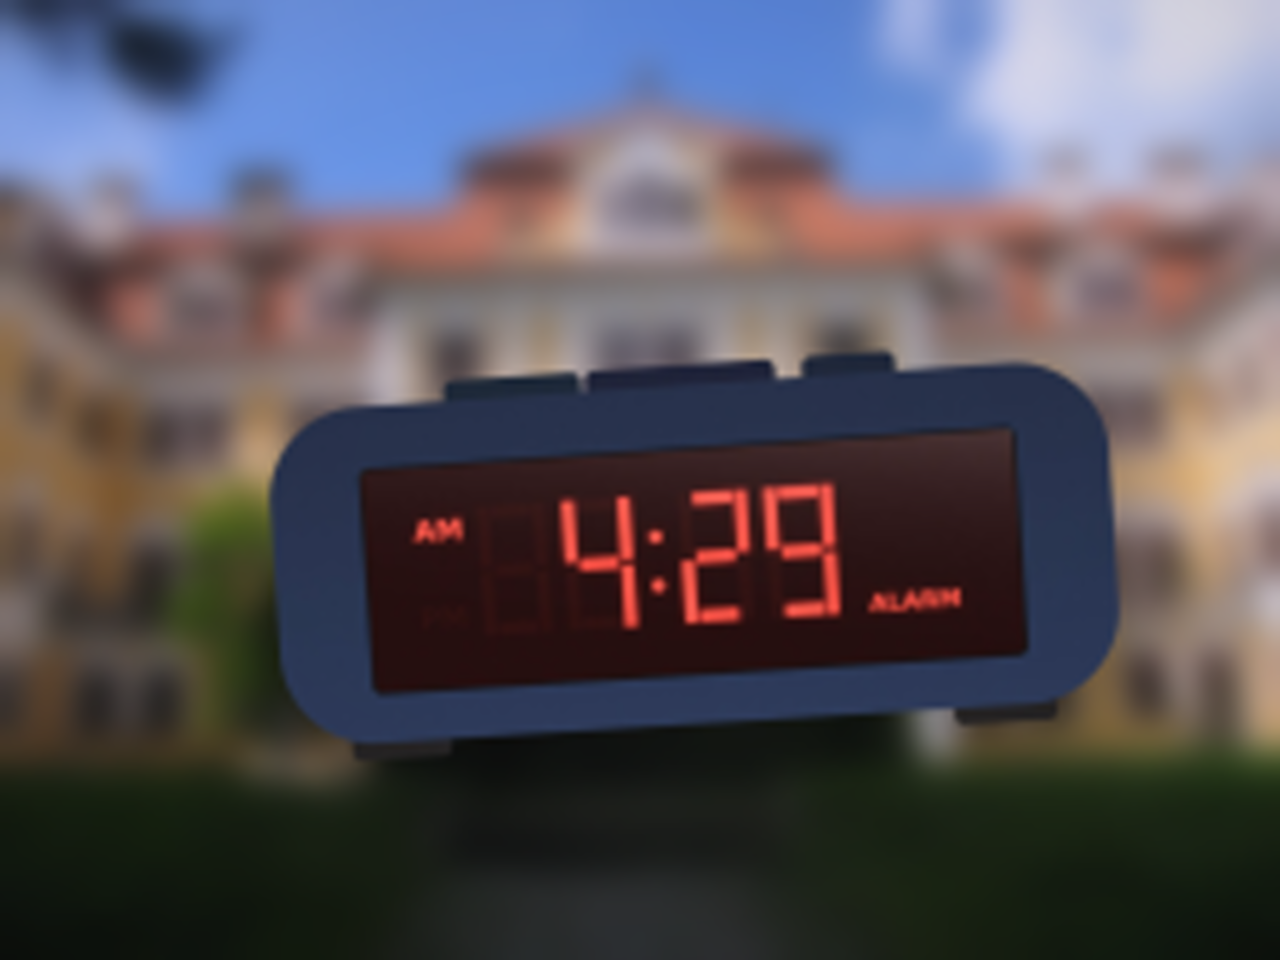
{"hour": 4, "minute": 29}
